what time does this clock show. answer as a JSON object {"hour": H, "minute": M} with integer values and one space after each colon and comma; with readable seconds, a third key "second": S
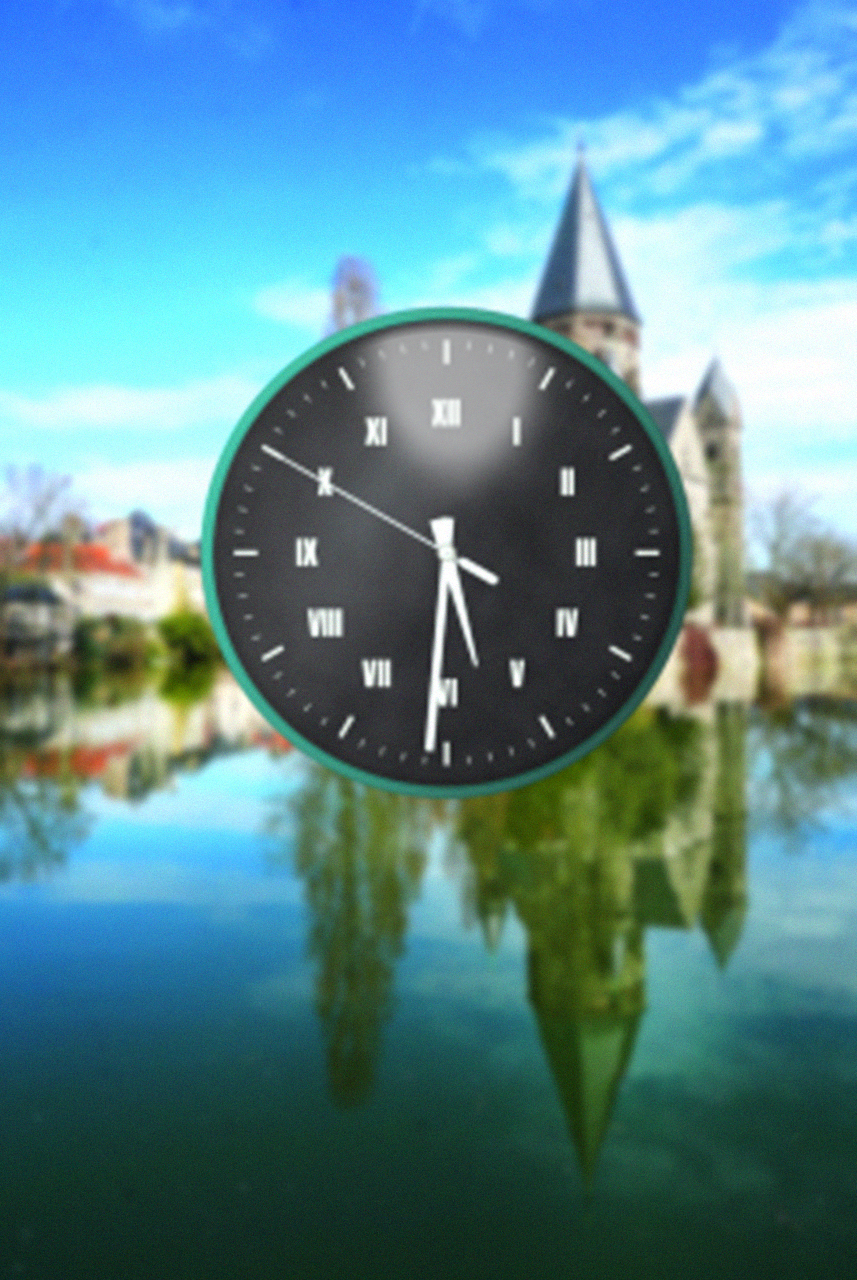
{"hour": 5, "minute": 30, "second": 50}
